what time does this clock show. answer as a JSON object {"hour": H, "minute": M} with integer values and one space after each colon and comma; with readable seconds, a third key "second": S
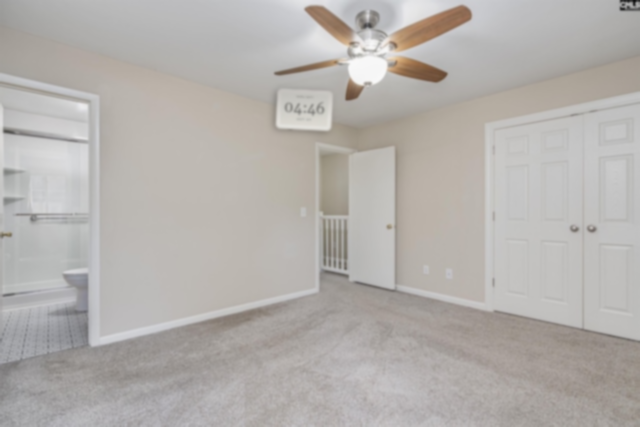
{"hour": 4, "minute": 46}
